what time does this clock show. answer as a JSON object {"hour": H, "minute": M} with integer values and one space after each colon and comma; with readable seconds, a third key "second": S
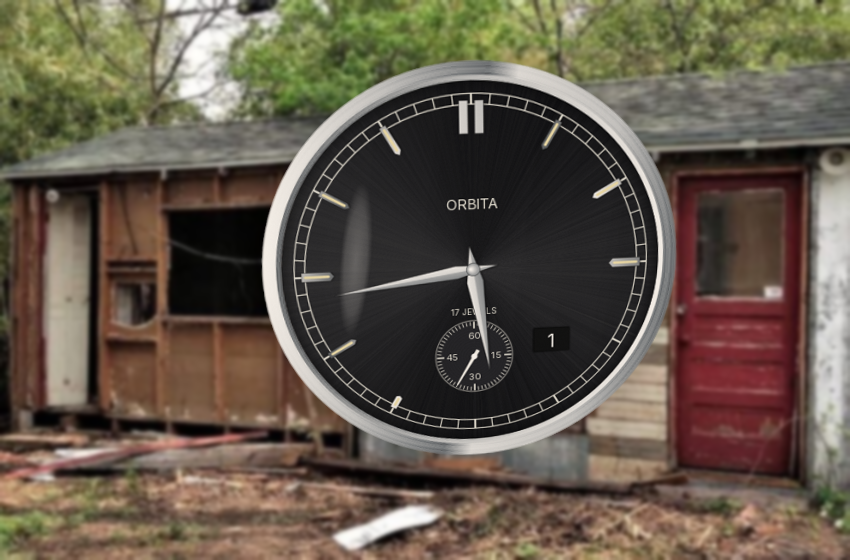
{"hour": 5, "minute": 43, "second": 35}
